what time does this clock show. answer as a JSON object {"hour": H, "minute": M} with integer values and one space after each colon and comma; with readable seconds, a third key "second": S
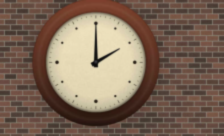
{"hour": 2, "minute": 0}
